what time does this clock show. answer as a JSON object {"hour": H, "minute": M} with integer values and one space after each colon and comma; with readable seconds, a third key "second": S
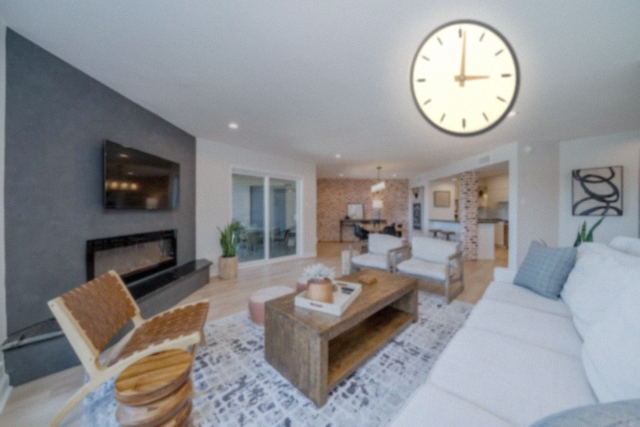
{"hour": 3, "minute": 1}
